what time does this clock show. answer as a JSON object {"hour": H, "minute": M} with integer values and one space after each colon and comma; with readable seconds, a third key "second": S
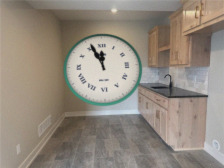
{"hour": 11, "minute": 56}
